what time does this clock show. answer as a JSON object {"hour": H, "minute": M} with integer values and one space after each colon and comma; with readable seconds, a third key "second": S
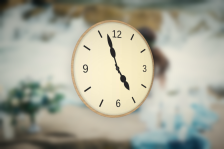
{"hour": 4, "minute": 57}
